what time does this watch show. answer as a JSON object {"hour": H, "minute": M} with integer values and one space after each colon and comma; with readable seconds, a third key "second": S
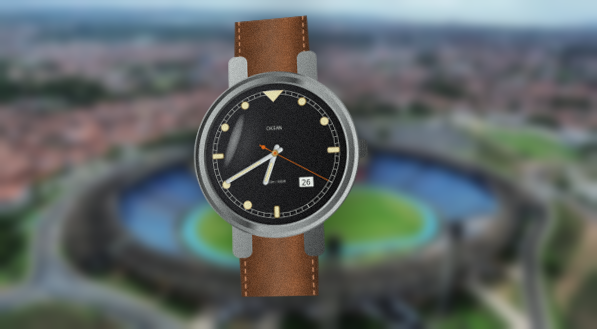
{"hour": 6, "minute": 40, "second": 20}
